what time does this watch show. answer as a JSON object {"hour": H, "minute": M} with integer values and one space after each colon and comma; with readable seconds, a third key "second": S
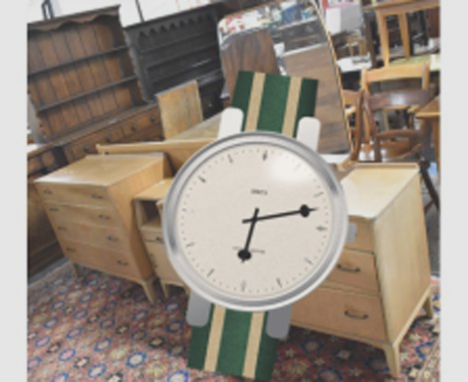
{"hour": 6, "minute": 12}
